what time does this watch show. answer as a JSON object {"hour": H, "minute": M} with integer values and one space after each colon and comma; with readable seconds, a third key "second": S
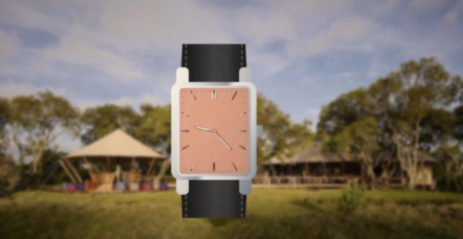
{"hour": 9, "minute": 23}
